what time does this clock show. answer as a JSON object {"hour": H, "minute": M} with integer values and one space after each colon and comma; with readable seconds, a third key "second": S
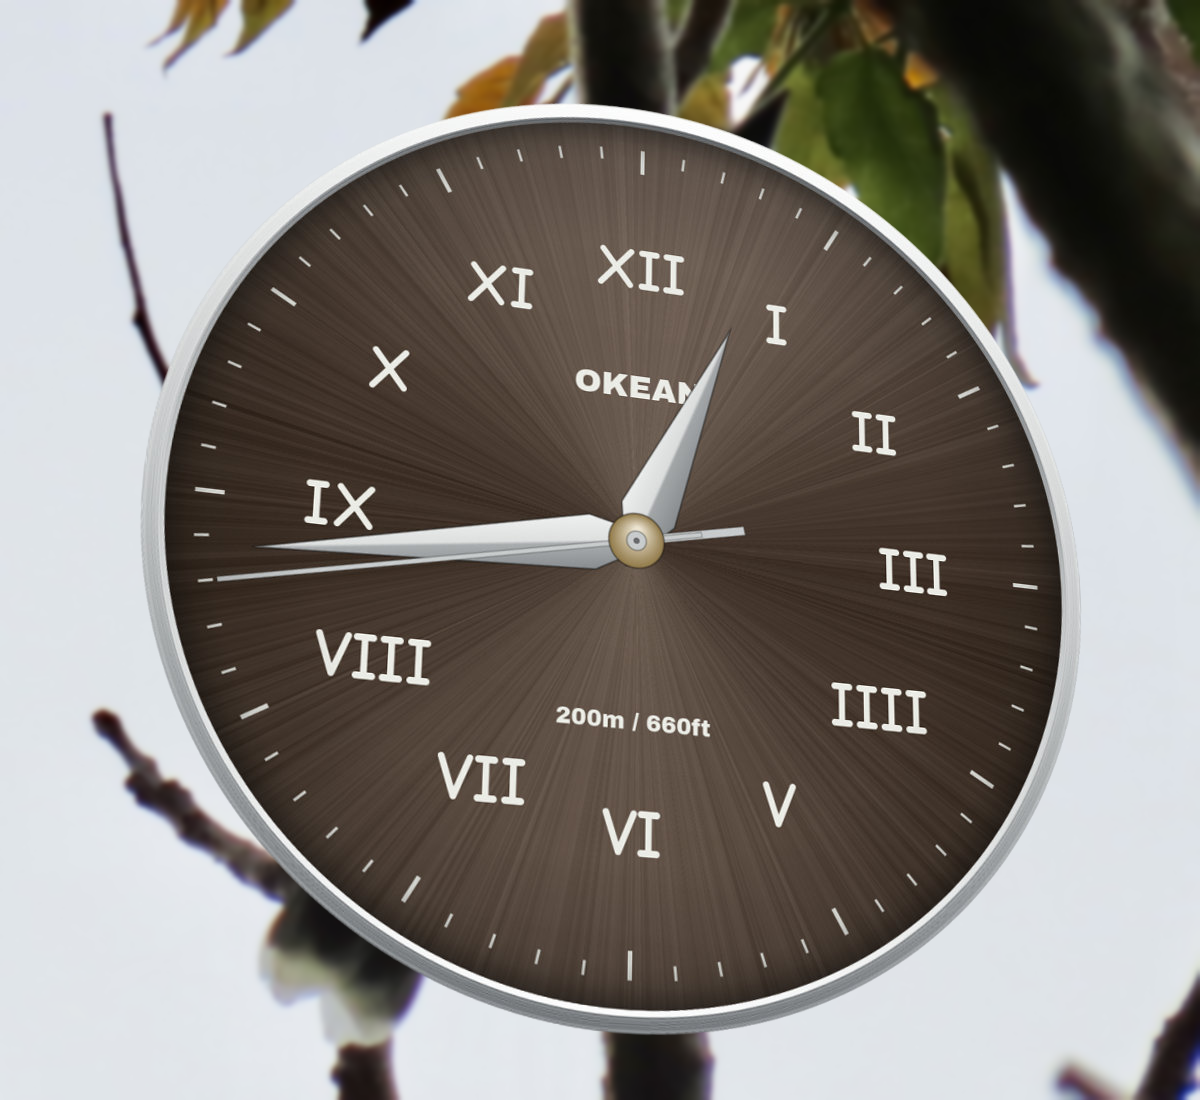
{"hour": 12, "minute": 43, "second": 43}
